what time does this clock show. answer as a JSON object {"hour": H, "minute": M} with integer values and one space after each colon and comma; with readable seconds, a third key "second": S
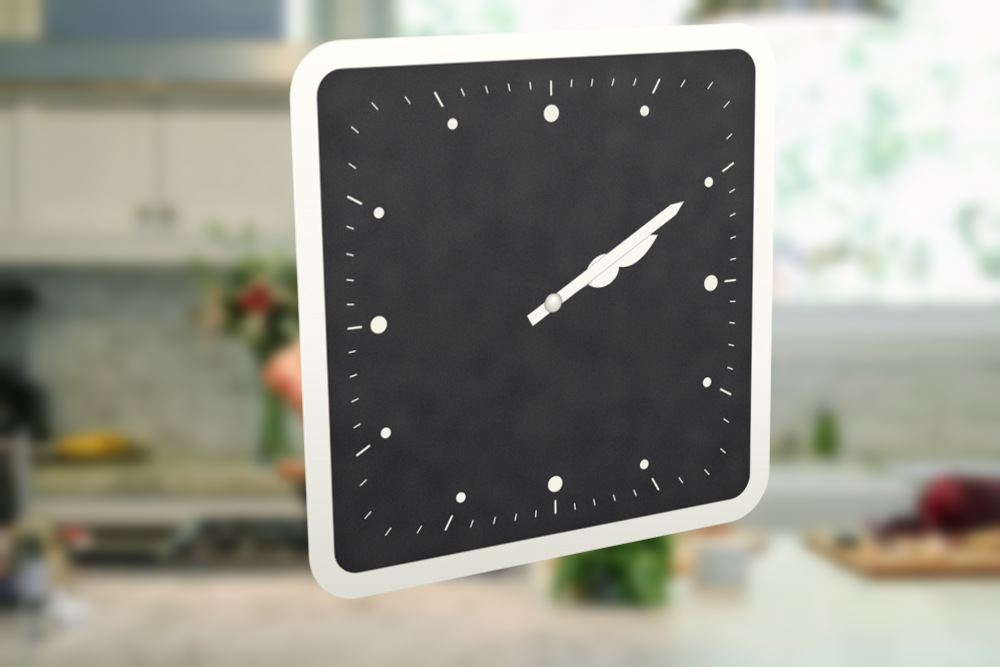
{"hour": 2, "minute": 10}
